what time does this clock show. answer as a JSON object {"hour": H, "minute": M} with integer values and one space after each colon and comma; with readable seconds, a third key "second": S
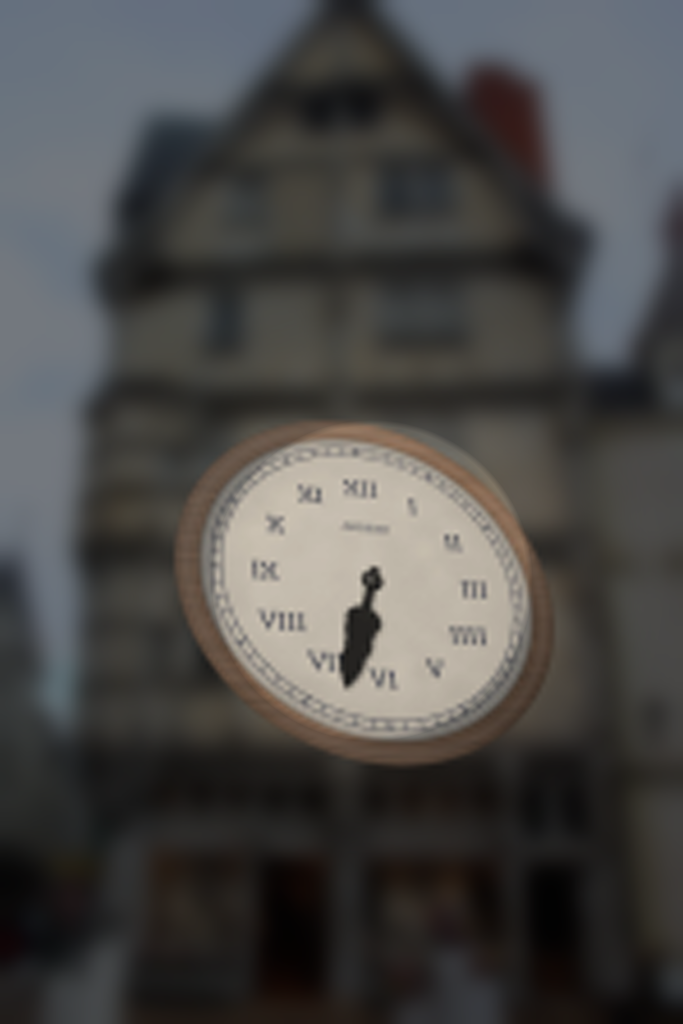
{"hour": 6, "minute": 33}
